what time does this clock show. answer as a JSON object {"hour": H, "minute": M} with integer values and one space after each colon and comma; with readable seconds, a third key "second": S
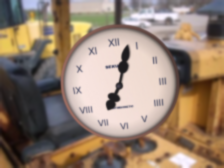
{"hour": 7, "minute": 3}
